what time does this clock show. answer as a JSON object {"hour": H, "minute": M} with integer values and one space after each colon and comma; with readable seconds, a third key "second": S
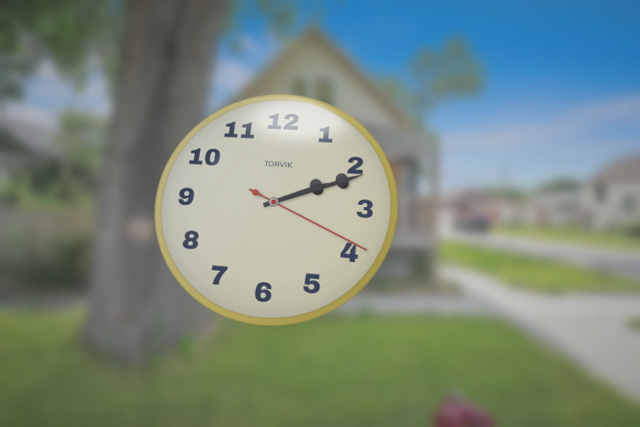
{"hour": 2, "minute": 11, "second": 19}
